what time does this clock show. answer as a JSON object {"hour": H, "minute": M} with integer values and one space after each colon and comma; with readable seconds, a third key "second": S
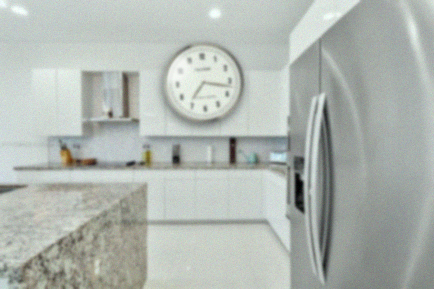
{"hour": 7, "minute": 17}
